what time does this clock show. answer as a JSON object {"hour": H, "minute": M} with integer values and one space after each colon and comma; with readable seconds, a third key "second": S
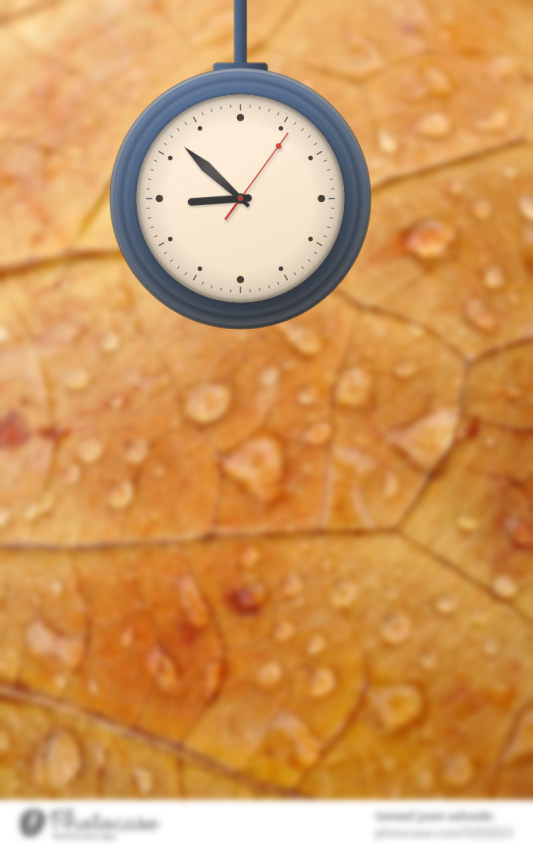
{"hour": 8, "minute": 52, "second": 6}
